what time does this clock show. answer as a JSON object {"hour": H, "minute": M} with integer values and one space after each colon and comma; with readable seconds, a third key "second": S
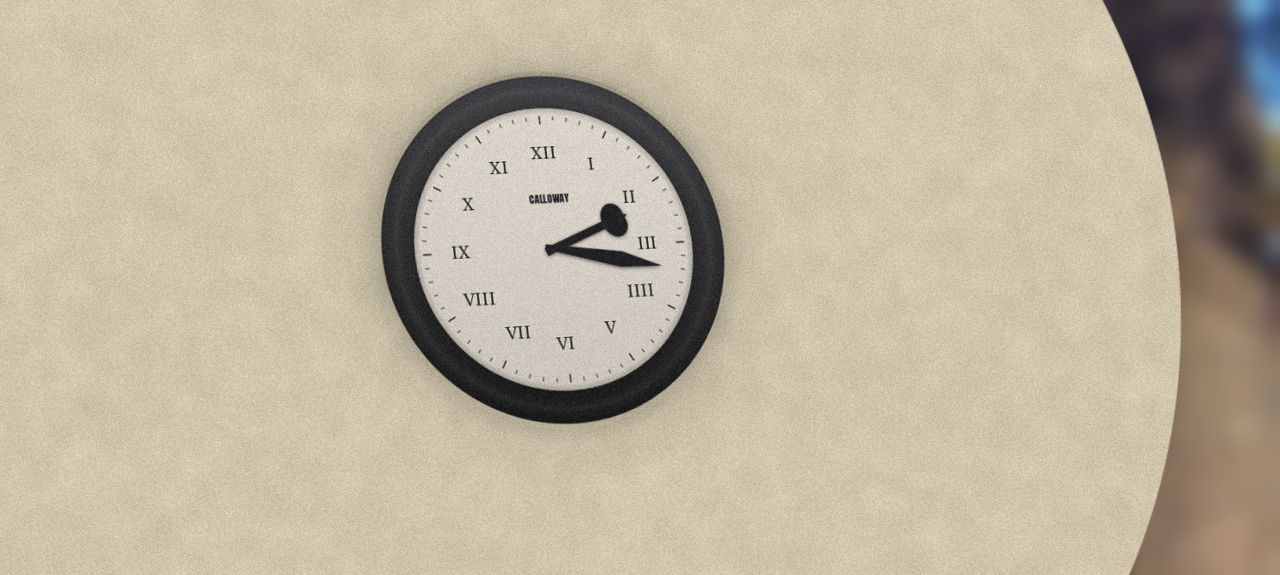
{"hour": 2, "minute": 17}
